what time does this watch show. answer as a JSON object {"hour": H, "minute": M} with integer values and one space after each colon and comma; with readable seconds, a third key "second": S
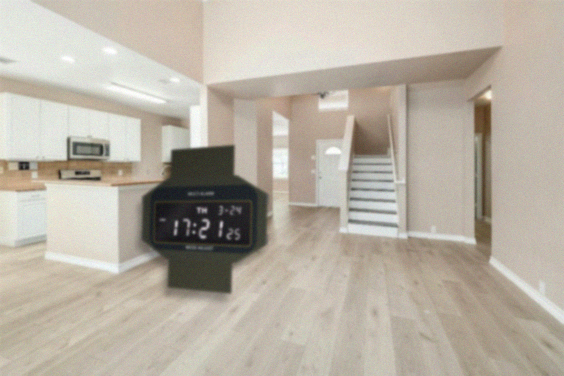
{"hour": 17, "minute": 21}
